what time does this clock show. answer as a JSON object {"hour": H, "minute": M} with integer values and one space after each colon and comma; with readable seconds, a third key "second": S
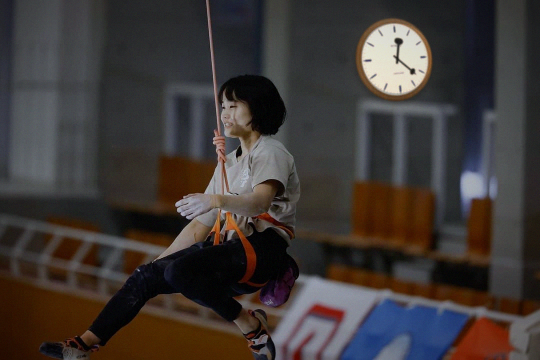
{"hour": 12, "minute": 22}
